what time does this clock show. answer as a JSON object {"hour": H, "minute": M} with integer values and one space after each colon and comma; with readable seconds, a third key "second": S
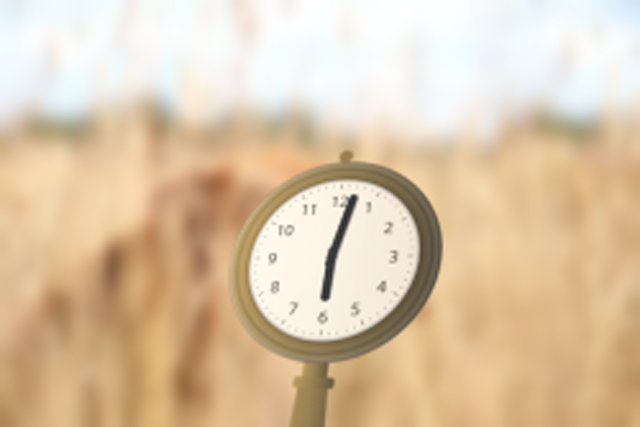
{"hour": 6, "minute": 2}
